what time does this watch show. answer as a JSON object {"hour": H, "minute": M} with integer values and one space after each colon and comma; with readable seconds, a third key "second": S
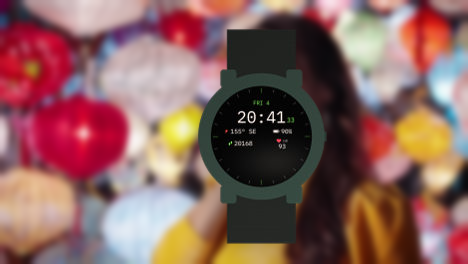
{"hour": 20, "minute": 41}
